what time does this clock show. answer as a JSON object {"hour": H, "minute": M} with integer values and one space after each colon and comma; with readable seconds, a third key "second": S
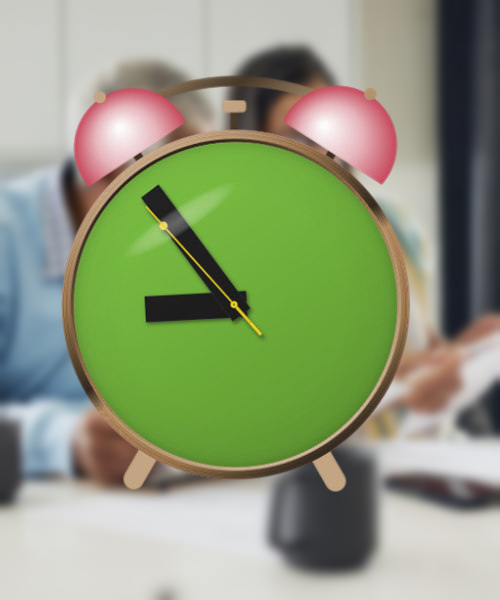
{"hour": 8, "minute": 53, "second": 53}
